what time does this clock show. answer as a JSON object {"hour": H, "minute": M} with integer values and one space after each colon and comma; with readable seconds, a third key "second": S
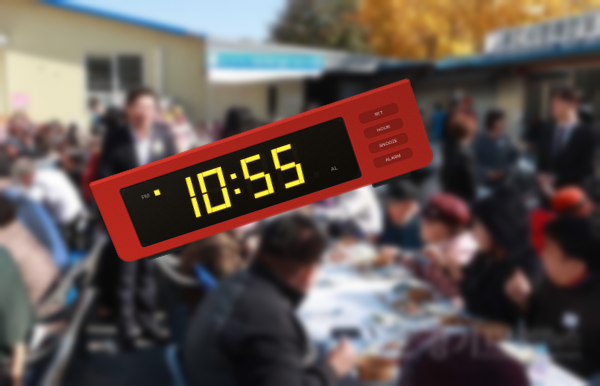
{"hour": 10, "minute": 55}
